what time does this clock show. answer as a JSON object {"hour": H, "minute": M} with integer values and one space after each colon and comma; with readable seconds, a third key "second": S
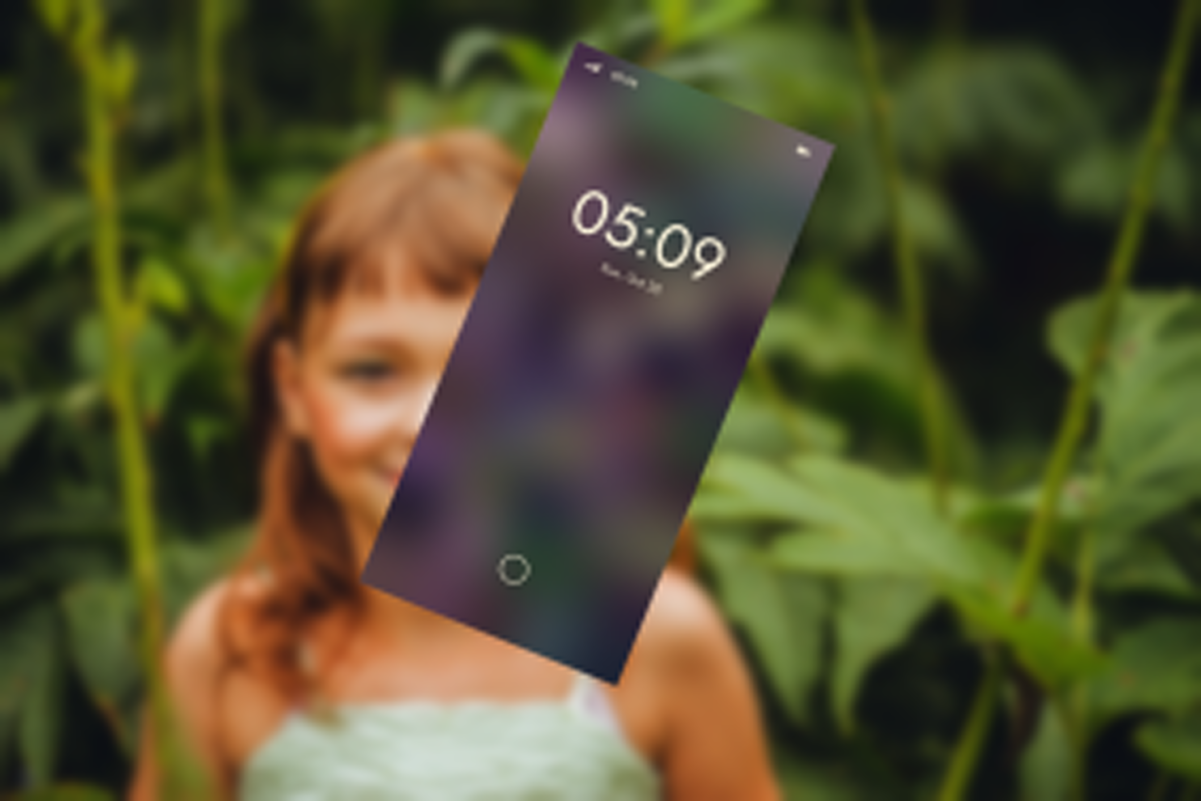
{"hour": 5, "minute": 9}
